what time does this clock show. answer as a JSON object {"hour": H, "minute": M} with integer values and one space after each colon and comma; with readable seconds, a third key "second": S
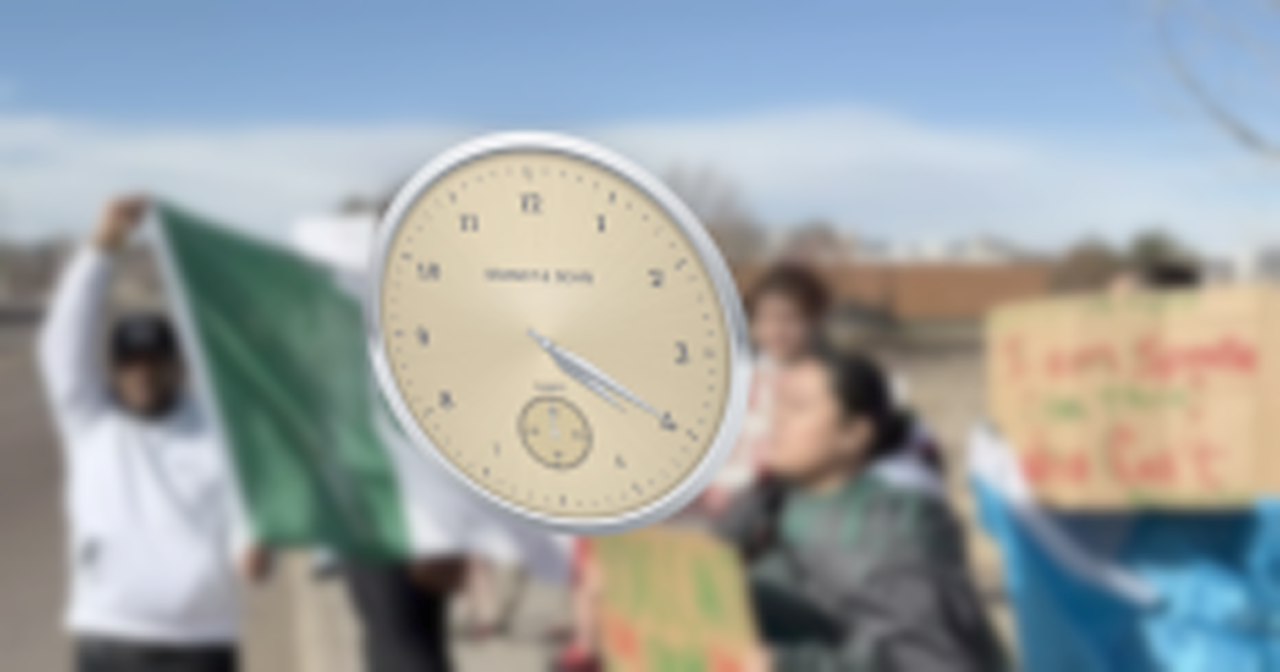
{"hour": 4, "minute": 20}
